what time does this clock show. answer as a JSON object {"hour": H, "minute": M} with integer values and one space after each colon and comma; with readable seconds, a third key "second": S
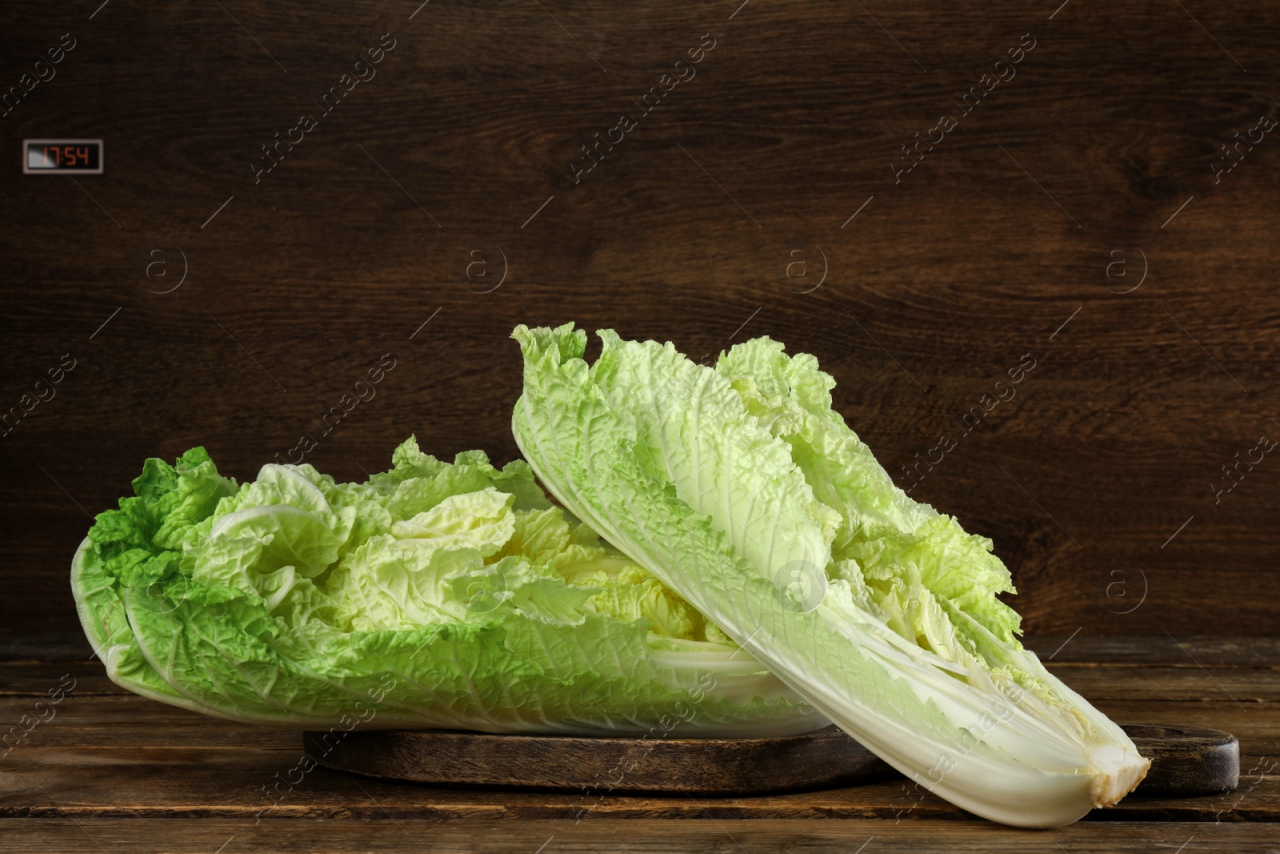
{"hour": 17, "minute": 54}
